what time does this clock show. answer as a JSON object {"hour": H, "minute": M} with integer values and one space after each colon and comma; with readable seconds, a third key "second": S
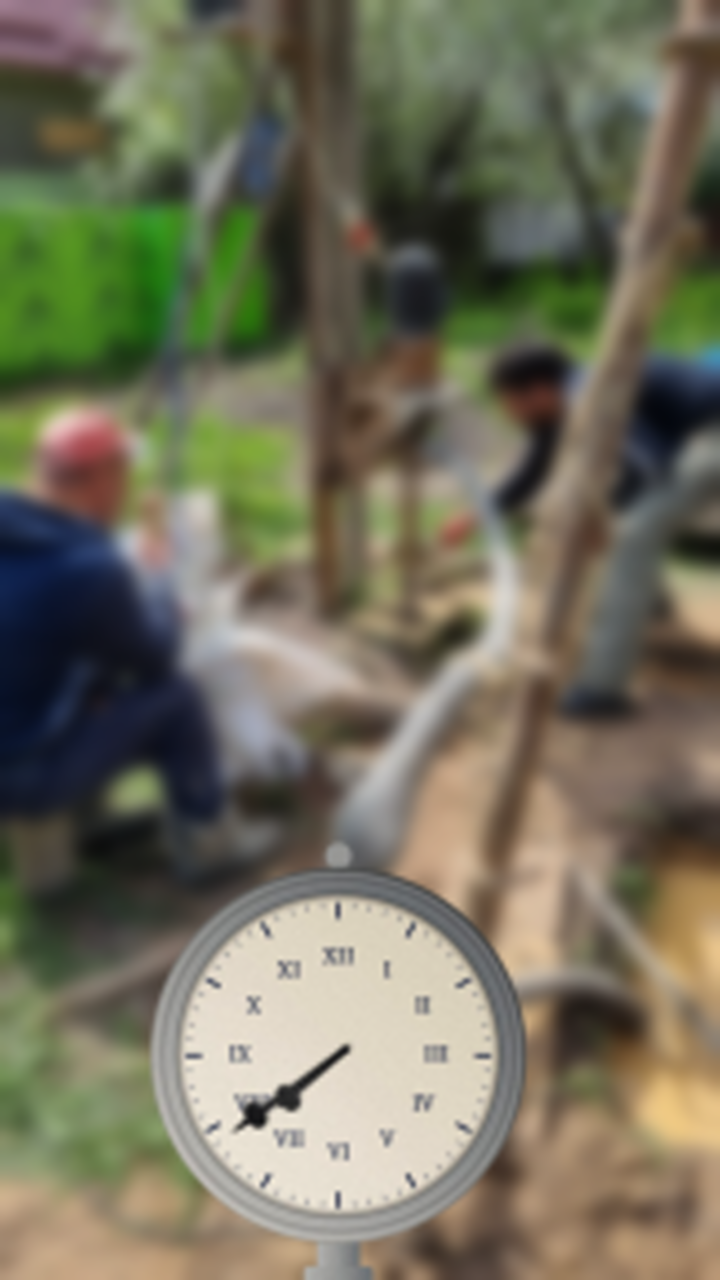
{"hour": 7, "minute": 39}
